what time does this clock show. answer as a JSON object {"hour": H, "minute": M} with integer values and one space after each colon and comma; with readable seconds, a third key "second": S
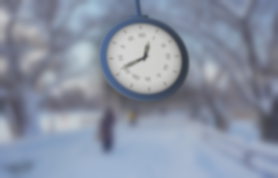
{"hour": 12, "minute": 41}
